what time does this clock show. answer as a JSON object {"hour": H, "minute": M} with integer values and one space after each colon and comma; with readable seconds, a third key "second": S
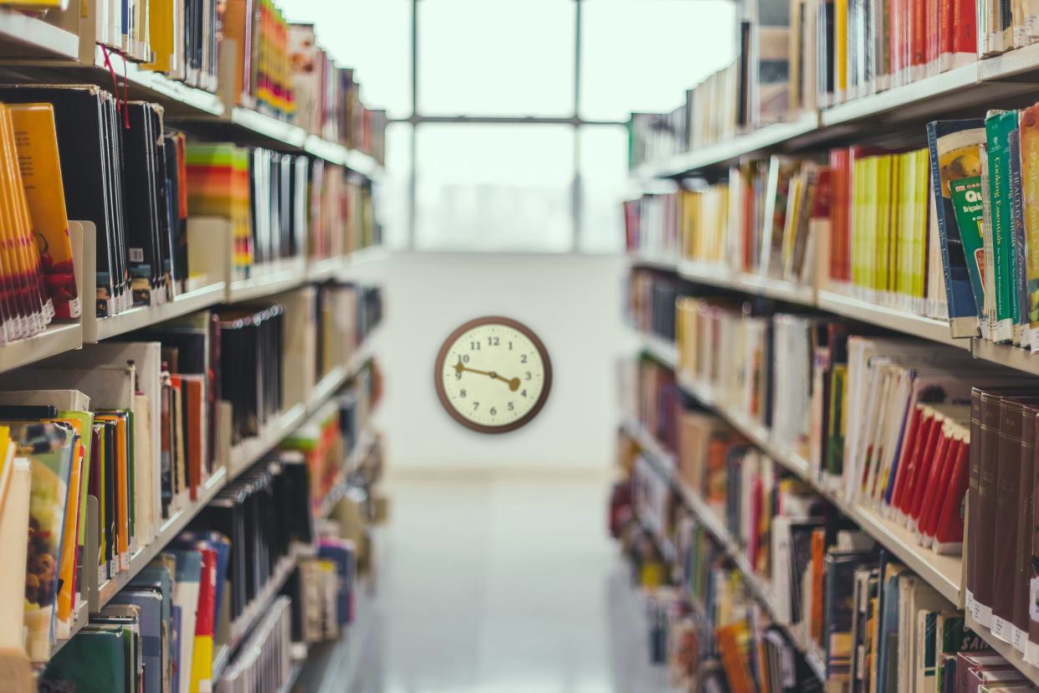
{"hour": 3, "minute": 47}
